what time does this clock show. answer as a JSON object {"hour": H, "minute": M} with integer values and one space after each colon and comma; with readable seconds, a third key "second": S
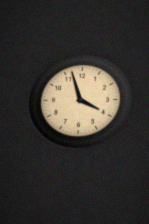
{"hour": 3, "minute": 57}
